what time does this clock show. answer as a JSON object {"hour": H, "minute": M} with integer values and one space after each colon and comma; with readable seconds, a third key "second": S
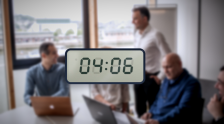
{"hour": 4, "minute": 6}
